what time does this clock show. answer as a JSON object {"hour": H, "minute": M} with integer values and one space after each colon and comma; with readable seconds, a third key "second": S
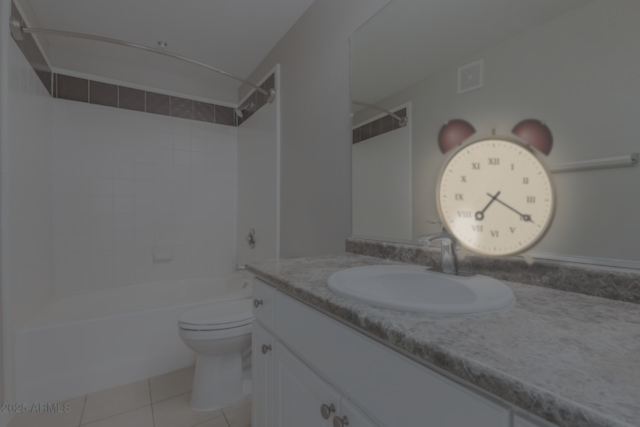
{"hour": 7, "minute": 20}
